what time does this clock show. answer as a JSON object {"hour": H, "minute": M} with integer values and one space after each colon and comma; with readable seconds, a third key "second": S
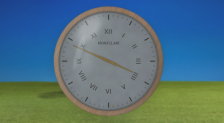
{"hour": 3, "minute": 49}
